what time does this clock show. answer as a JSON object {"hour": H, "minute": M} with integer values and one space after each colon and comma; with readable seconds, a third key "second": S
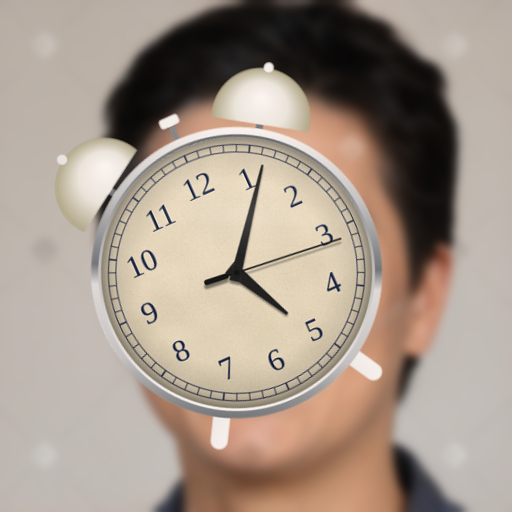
{"hour": 5, "minute": 6, "second": 16}
